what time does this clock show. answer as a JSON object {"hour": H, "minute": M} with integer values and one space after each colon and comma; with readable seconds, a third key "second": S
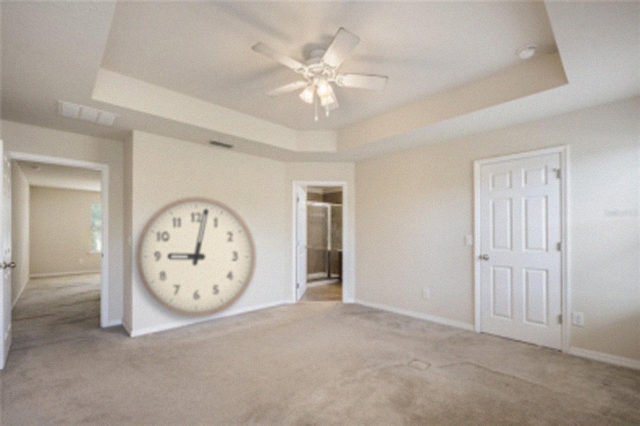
{"hour": 9, "minute": 2}
